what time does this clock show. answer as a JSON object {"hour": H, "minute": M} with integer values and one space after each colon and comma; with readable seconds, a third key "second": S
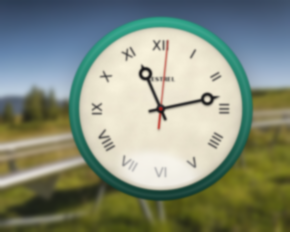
{"hour": 11, "minute": 13, "second": 1}
